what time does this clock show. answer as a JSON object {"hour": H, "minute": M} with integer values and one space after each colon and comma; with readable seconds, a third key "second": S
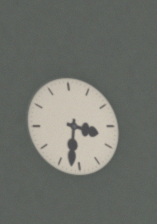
{"hour": 3, "minute": 32}
